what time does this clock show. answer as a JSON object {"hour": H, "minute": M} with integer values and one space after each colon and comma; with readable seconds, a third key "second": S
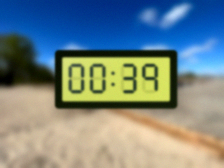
{"hour": 0, "minute": 39}
